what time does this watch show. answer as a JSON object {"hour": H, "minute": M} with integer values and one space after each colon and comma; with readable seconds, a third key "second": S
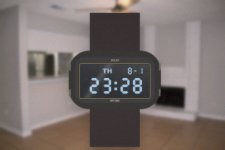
{"hour": 23, "minute": 28}
